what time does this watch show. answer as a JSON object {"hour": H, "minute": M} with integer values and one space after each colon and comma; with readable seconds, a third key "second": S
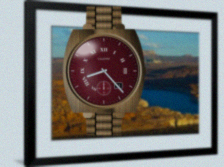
{"hour": 8, "minute": 23}
